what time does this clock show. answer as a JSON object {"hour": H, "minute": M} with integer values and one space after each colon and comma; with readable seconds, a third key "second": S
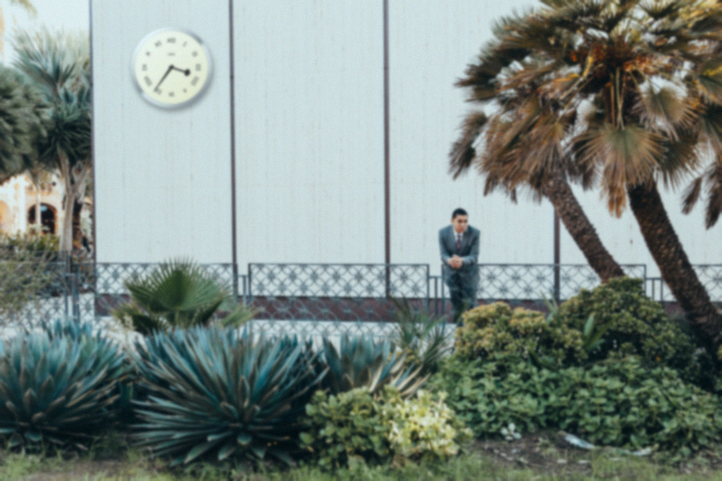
{"hour": 3, "minute": 36}
